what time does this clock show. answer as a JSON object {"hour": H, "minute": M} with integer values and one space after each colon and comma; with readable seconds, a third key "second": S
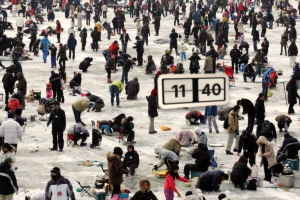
{"hour": 11, "minute": 40}
